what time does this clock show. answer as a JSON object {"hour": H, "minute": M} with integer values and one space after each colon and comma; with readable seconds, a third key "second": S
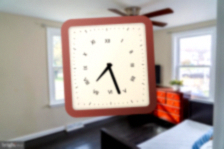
{"hour": 7, "minute": 27}
